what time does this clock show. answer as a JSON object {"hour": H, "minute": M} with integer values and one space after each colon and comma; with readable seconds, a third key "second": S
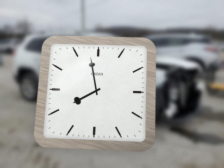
{"hour": 7, "minute": 58}
